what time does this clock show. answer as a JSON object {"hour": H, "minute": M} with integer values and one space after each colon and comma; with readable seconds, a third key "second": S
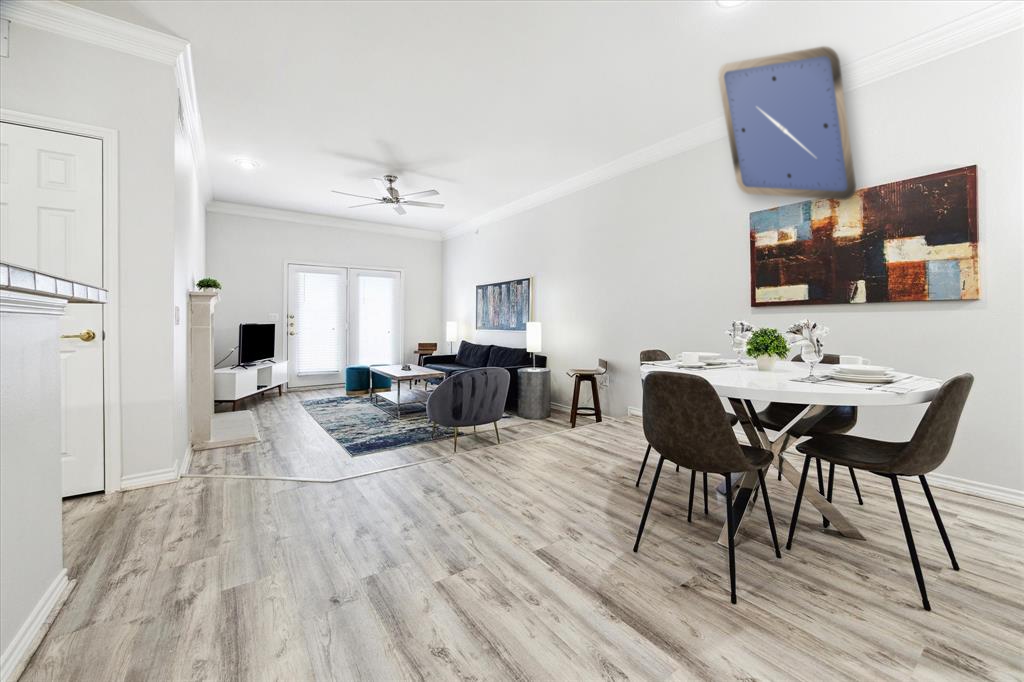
{"hour": 10, "minute": 22}
